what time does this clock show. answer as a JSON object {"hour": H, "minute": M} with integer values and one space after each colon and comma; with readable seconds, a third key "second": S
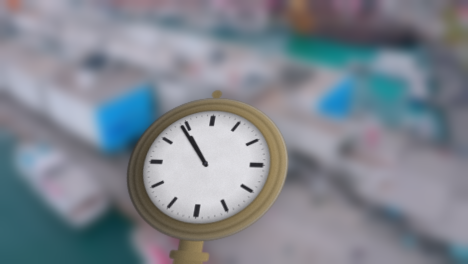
{"hour": 10, "minute": 54}
